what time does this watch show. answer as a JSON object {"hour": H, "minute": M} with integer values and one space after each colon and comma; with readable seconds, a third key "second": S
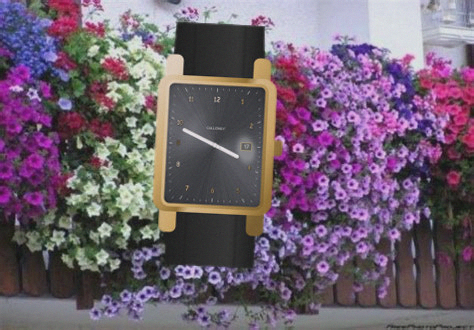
{"hour": 3, "minute": 49}
